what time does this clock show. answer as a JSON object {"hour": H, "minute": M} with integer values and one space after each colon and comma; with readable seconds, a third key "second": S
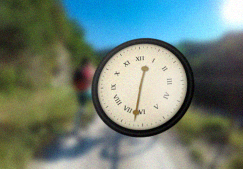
{"hour": 12, "minute": 32}
